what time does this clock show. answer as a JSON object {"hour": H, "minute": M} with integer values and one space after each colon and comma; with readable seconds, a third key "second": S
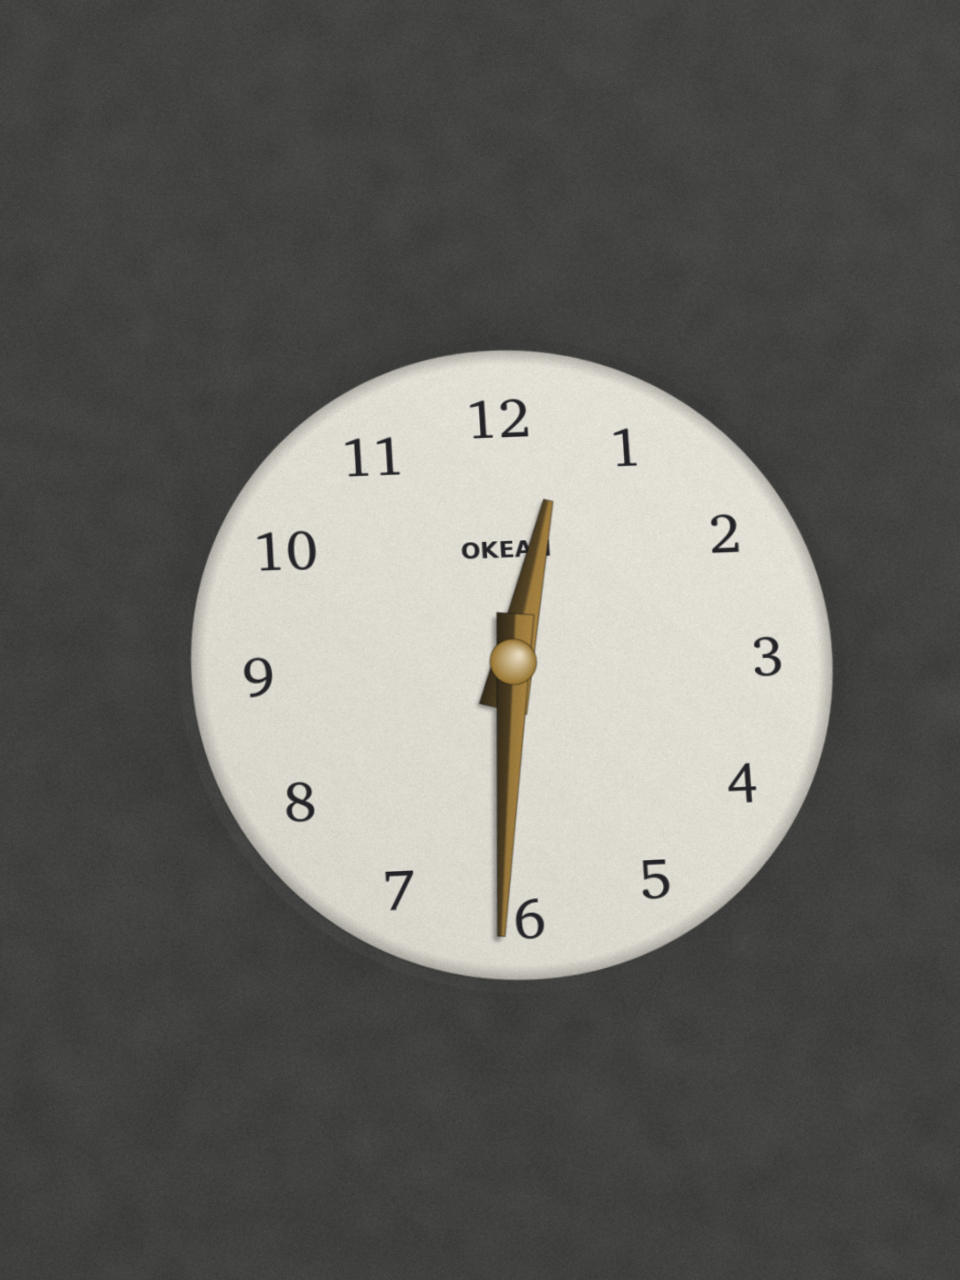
{"hour": 12, "minute": 31}
